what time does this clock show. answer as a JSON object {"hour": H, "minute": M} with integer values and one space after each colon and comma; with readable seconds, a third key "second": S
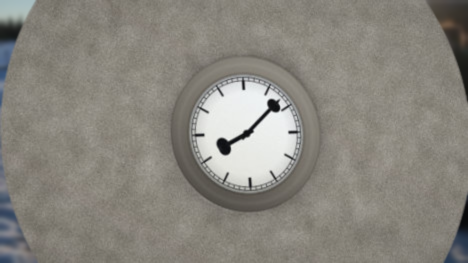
{"hour": 8, "minute": 8}
